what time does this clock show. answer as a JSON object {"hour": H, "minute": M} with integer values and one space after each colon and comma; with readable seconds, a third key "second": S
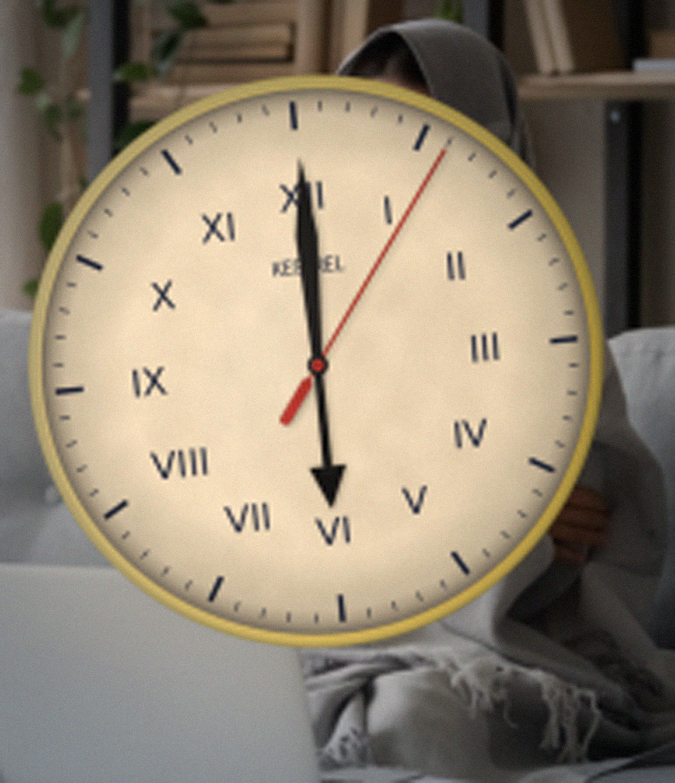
{"hour": 6, "minute": 0, "second": 6}
